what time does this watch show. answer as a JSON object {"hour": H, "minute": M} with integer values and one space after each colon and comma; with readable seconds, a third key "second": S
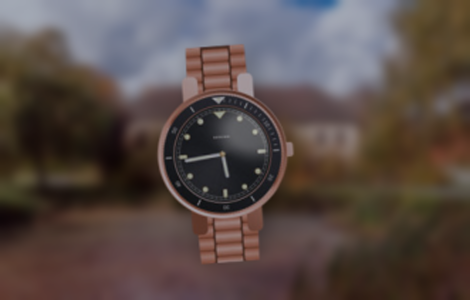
{"hour": 5, "minute": 44}
